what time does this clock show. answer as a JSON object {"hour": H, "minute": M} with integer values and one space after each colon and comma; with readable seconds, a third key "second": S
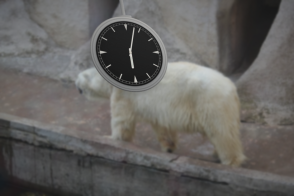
{"hour": 6, "minute": 3}
